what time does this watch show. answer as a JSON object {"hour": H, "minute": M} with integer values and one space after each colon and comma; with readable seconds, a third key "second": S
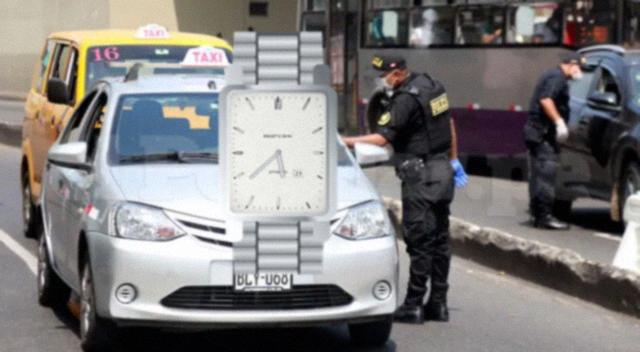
{"hour": 5, "minute": 38}
